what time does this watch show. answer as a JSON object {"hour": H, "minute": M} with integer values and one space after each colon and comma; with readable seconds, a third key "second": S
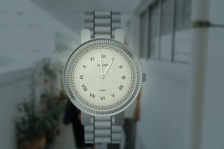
{"hour": 12, "minute": 59}
